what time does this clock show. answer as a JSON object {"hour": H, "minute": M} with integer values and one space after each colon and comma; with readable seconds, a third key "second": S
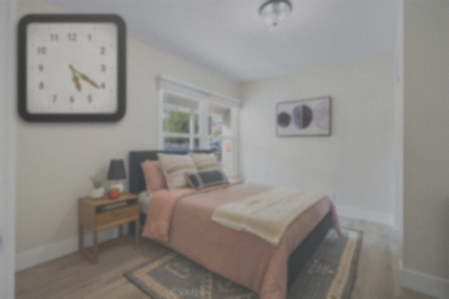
{"hour": 5, "minute": 21}
